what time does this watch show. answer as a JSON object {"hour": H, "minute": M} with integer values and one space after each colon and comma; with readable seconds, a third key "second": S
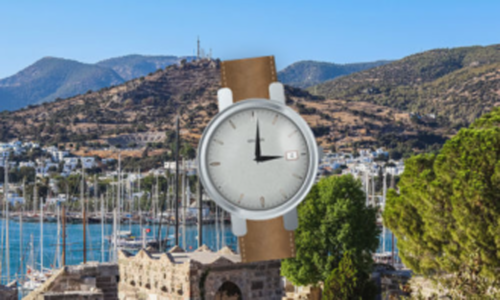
{"hour": 3, "minute": 1}
